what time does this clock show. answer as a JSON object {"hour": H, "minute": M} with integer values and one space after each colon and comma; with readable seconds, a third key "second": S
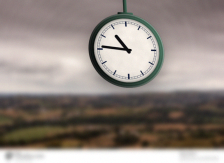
{"hour": 10, "minute": 46}
